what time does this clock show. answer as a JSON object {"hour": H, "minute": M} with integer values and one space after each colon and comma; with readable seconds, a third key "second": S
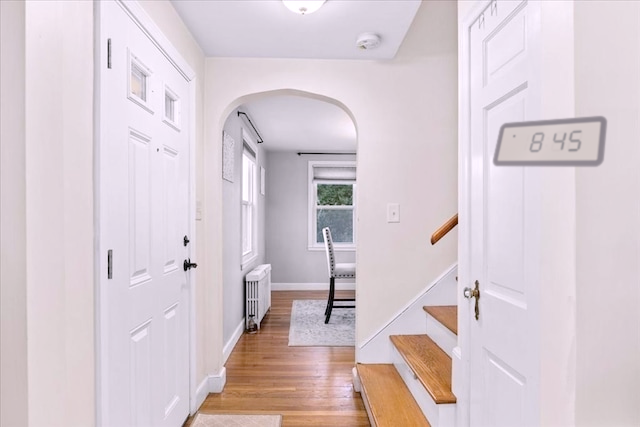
{"hour": 8, "minute": 45}
